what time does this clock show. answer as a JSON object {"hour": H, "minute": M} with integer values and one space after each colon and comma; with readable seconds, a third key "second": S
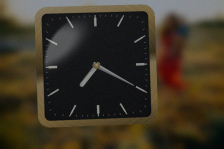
{"hour": 7, "minute": 20}
